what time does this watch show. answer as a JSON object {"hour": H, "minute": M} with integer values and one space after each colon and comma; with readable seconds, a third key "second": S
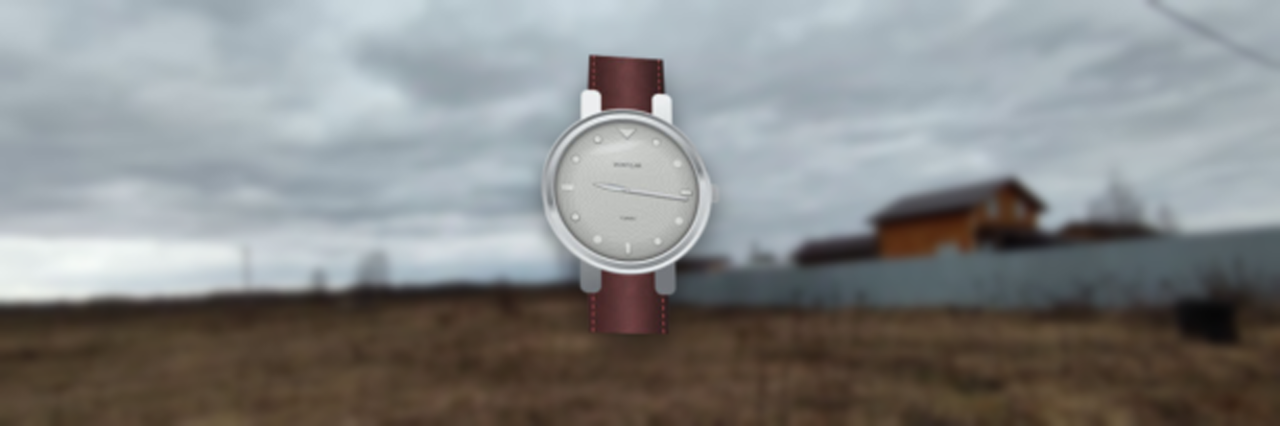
{"hour": 9, "minute": 16}
